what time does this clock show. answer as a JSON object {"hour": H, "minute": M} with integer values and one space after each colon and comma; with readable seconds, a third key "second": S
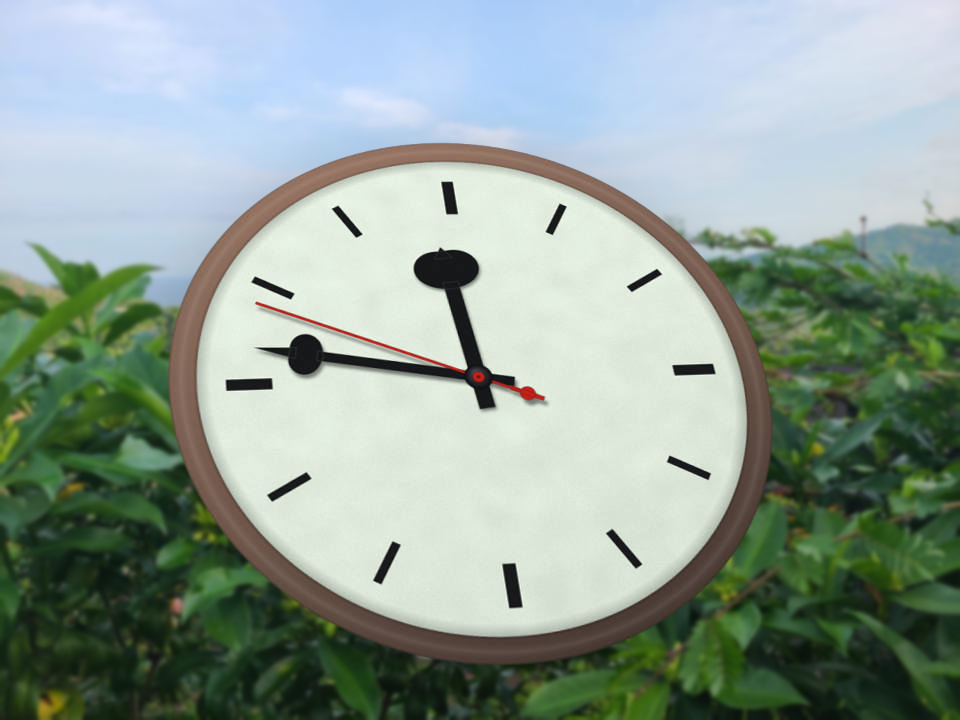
{"hour": 11, "minute": 46, "second": 49}
